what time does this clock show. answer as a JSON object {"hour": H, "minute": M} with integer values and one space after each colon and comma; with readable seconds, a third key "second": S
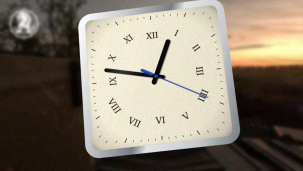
{"hour": 12, "minute": 47, "second": 20}
